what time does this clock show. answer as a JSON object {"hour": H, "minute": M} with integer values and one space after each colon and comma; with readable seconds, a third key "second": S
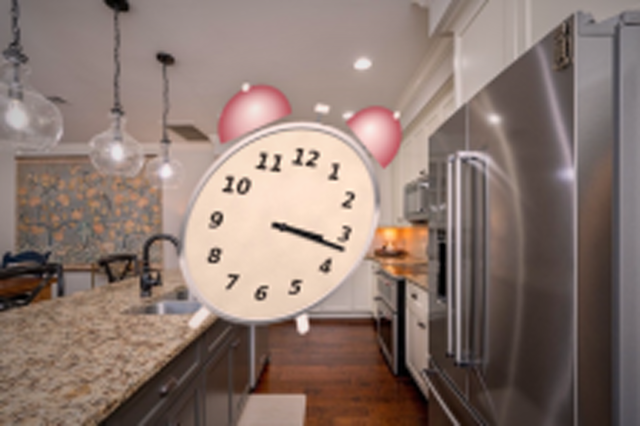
{"hour": 3, "minute": 17}
